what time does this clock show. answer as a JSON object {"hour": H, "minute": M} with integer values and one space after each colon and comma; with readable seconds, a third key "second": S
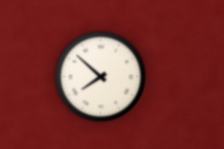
{"hour": 7, "minute": 52}
